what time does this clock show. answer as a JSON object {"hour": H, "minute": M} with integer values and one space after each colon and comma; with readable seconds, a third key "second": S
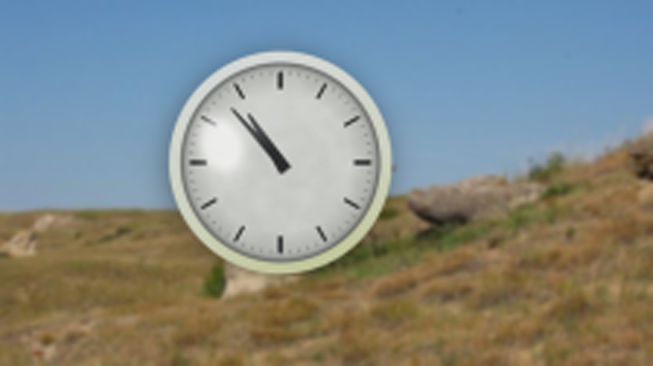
{"hour": 10, "minute": 53}
